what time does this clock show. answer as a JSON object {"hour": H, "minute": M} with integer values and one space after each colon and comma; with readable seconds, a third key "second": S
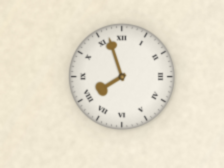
{"hour": 7, "minute": 57}
